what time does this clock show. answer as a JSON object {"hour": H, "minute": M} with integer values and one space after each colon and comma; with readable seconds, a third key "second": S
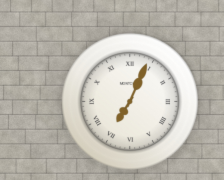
{"hour": 7, "minute": 4}
